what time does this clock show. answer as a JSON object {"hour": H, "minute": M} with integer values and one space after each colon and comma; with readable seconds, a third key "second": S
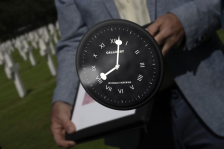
{"hour": 8, "minute": 2}
